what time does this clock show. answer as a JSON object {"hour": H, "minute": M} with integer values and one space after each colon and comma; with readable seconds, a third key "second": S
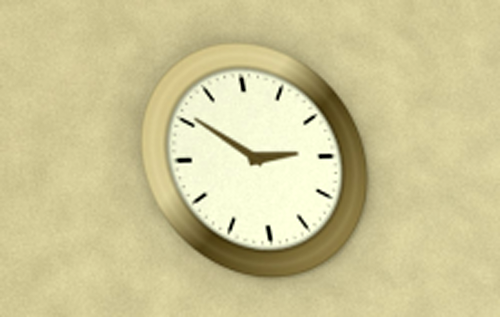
{"hour": 2, "minute": 51}
